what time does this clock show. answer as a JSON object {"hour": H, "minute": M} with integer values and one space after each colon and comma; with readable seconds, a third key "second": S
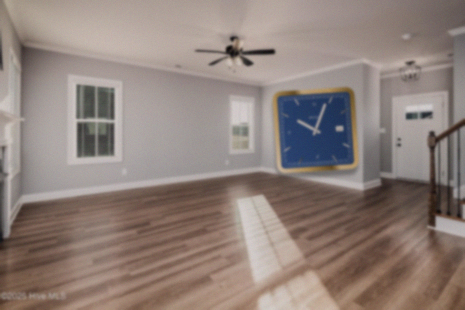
{"hour": 10, "minute": 4}
